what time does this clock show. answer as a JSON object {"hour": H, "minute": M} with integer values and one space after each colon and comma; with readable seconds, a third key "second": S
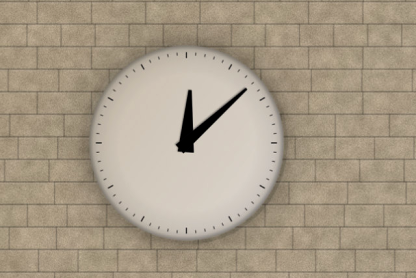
{"hour": 12, "minute": 8}
